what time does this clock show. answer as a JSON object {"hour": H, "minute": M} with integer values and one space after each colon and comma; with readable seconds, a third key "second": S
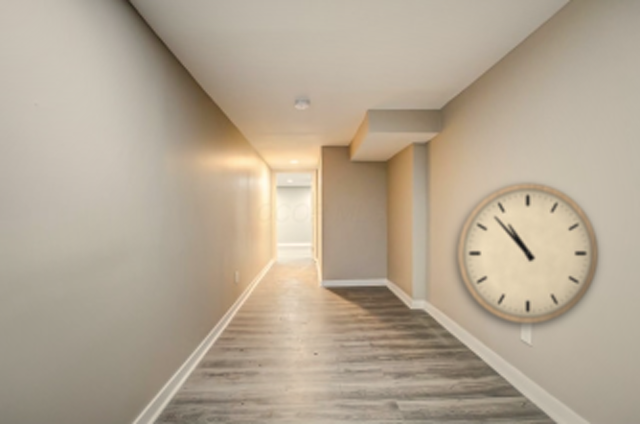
{"hour": 10, "minute": 53}
